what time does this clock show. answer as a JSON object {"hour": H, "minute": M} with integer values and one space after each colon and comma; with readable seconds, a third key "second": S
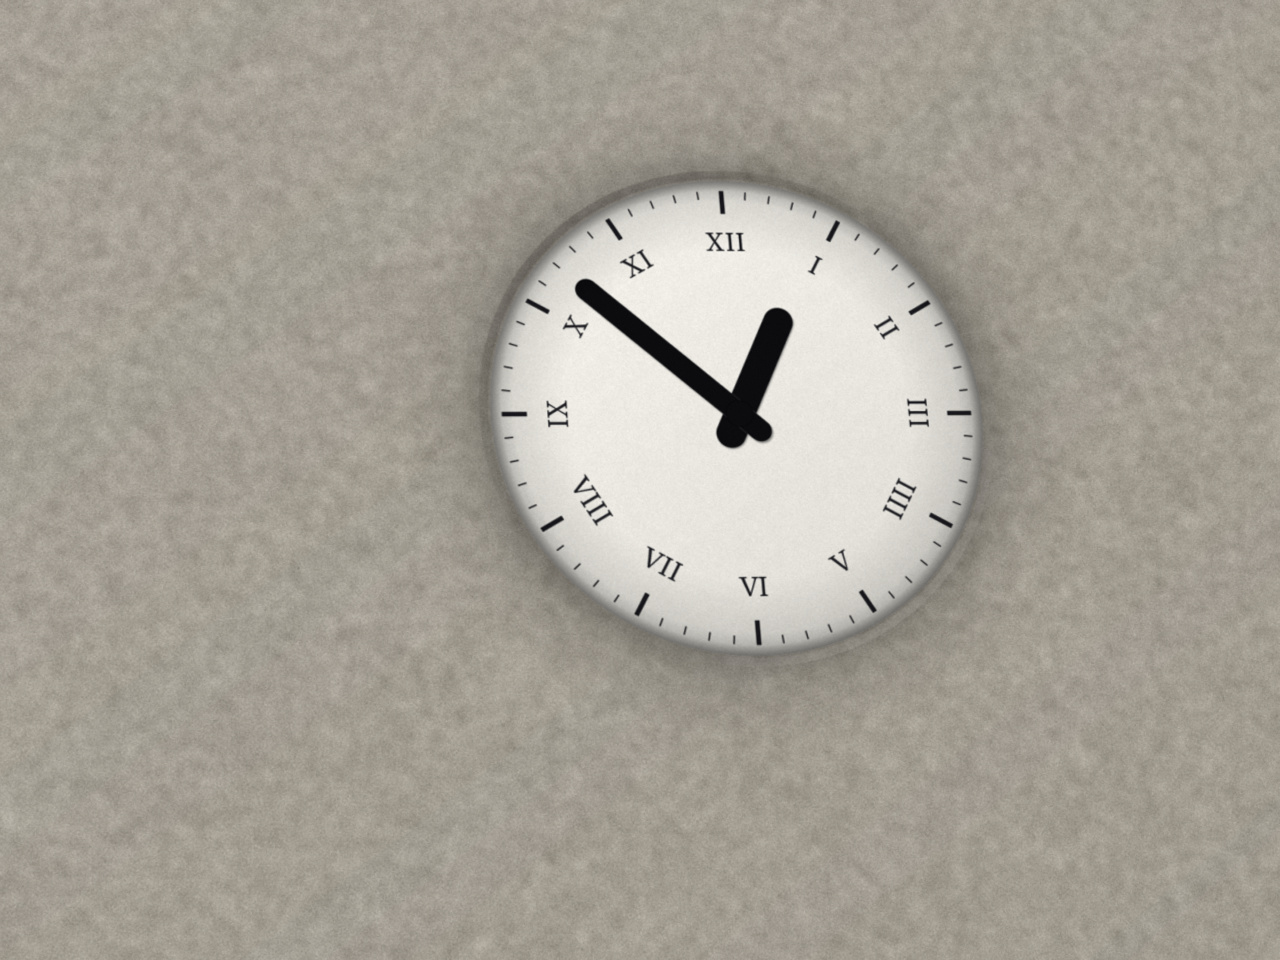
{"hour": 12, "minute": 52}
